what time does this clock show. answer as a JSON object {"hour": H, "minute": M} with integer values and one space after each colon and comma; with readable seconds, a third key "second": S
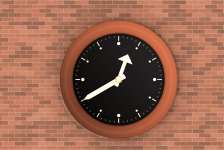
{"hour": 12, "minute": 40}
